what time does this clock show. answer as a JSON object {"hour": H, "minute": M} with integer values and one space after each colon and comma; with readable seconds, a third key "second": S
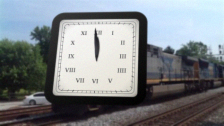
{"hour": 11, "minute": 59}
